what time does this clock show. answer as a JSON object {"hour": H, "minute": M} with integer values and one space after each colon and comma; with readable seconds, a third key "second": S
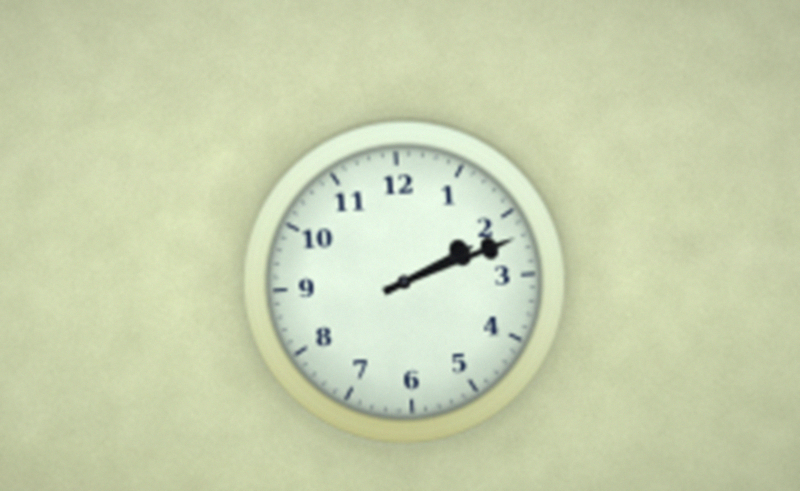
{"hour": 2, "minute": 12}
